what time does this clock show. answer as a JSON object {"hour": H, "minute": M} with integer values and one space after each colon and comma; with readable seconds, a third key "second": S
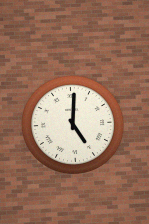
{"hour": 5, "minute": 1}
